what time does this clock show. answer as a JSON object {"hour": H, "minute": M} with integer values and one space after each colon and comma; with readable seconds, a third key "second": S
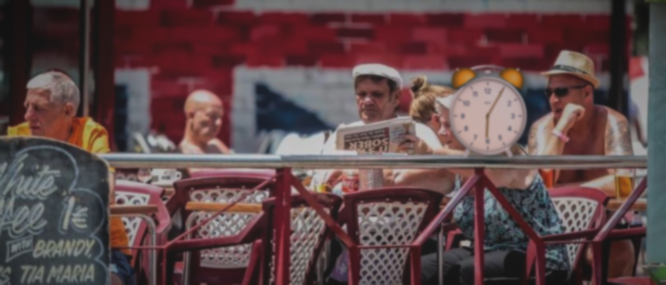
{"hour": 6, "minute": 5}
